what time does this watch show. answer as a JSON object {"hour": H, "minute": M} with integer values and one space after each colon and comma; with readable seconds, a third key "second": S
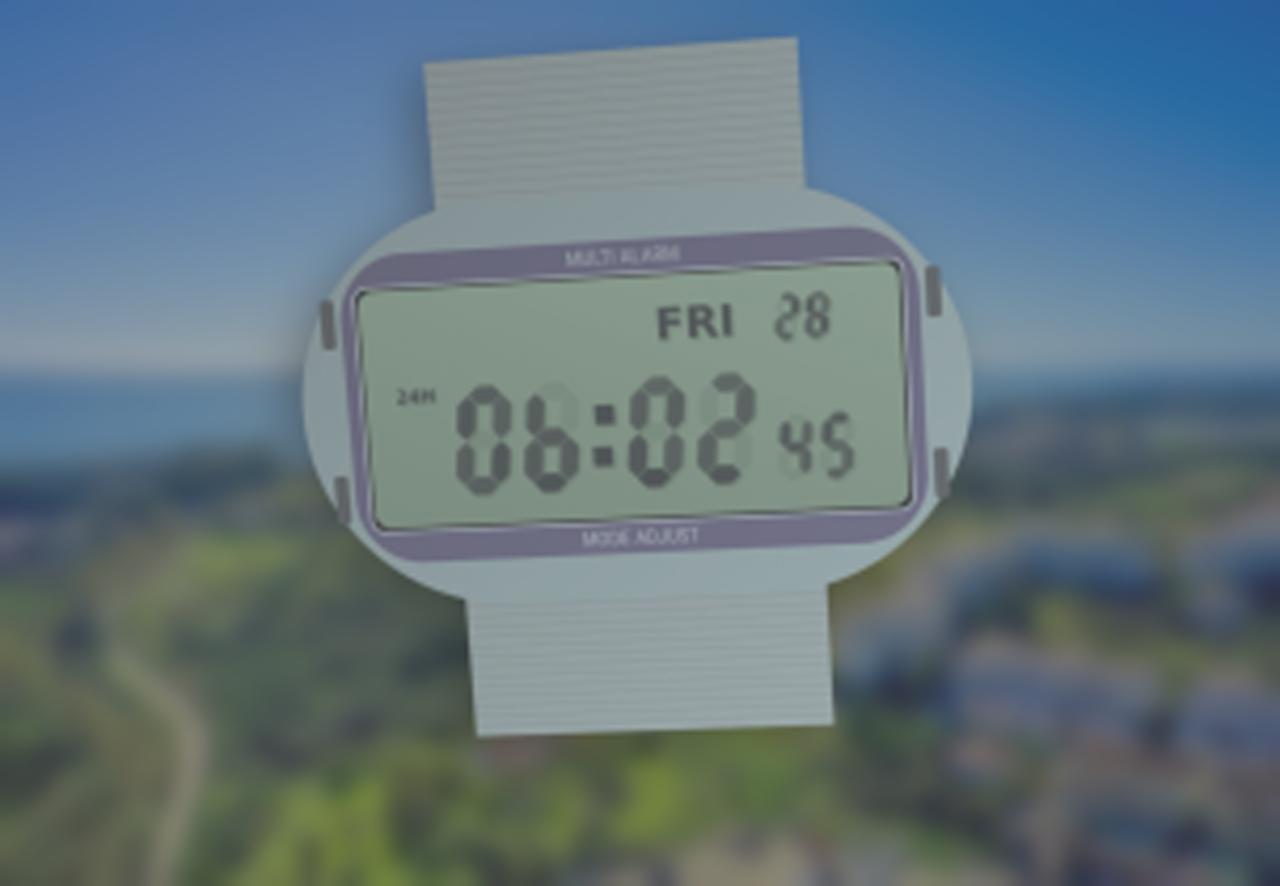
{"hour": 6, "minute": 2, "second": 45}
